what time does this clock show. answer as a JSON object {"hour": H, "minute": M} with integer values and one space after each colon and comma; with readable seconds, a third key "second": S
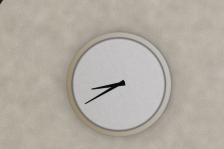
{"hour": 8, "minute": 40}
